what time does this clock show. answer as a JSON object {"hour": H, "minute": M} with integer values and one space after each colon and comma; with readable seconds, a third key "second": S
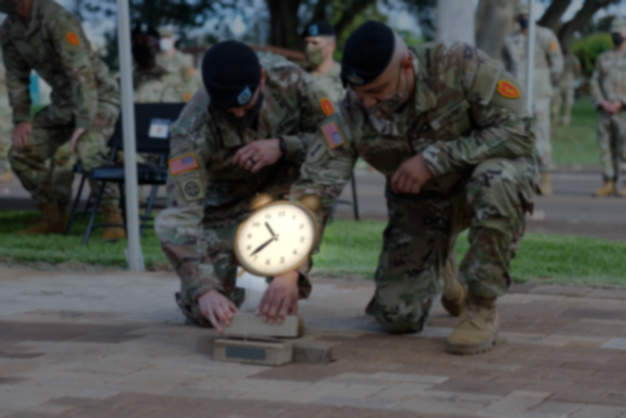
{"hour": 10, "minute": 37}
